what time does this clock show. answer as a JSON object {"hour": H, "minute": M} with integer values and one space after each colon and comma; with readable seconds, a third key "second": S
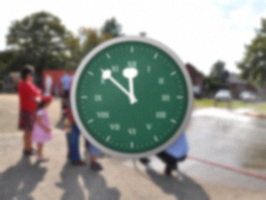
{"hour": 11, "minute": 52}
